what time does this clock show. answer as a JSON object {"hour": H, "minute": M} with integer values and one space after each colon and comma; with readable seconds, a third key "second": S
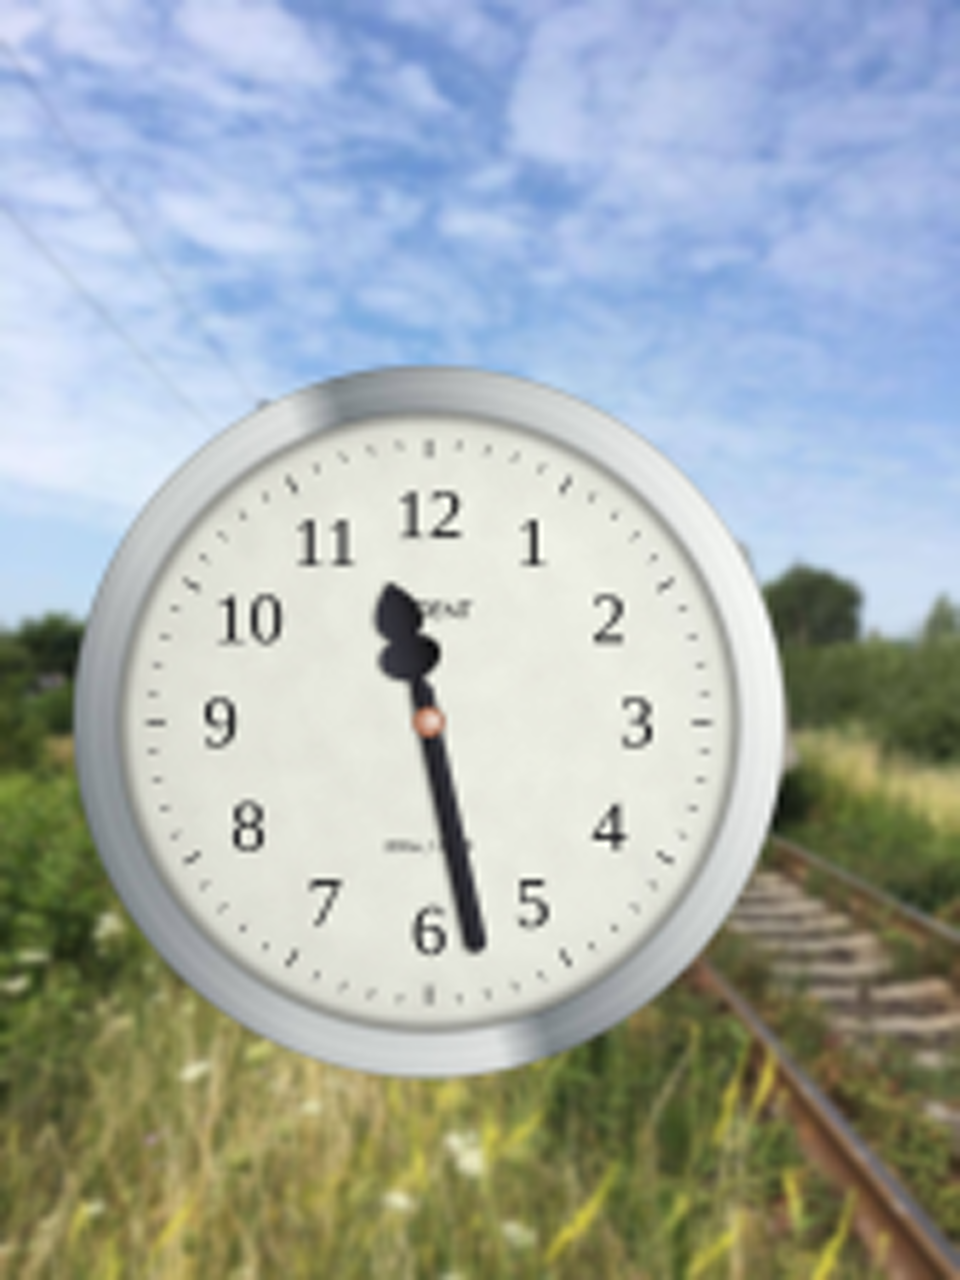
{"hour": 11, "minute": 28}
